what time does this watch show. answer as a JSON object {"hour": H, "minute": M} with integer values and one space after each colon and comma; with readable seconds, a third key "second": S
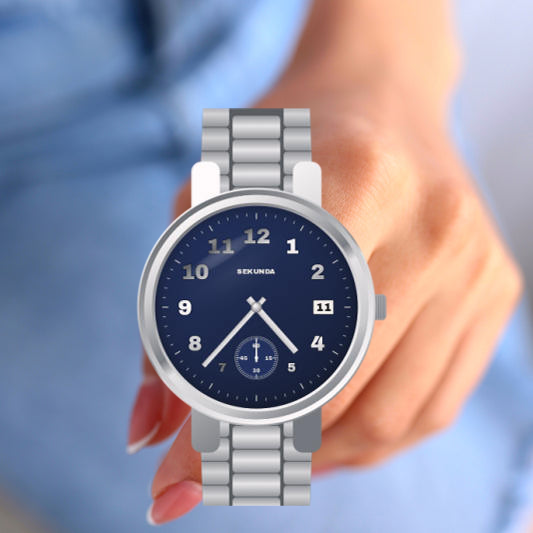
{"hour": 4, "minute": 37}
